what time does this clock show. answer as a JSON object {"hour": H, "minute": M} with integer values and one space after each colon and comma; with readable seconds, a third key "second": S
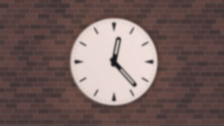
{"hour": 12, "minute": 23}
